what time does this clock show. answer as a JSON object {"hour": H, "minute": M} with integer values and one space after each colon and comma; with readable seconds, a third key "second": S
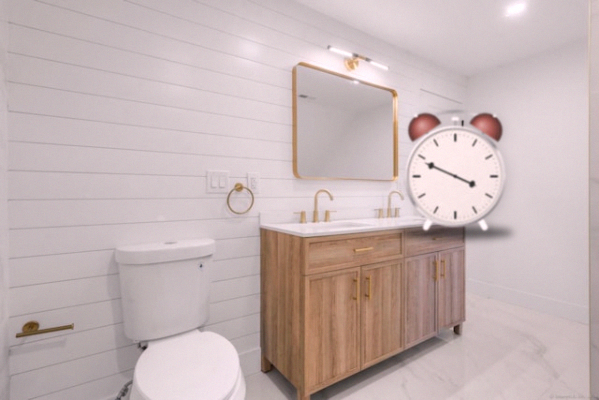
{"hour": 3, "minute": 49}
